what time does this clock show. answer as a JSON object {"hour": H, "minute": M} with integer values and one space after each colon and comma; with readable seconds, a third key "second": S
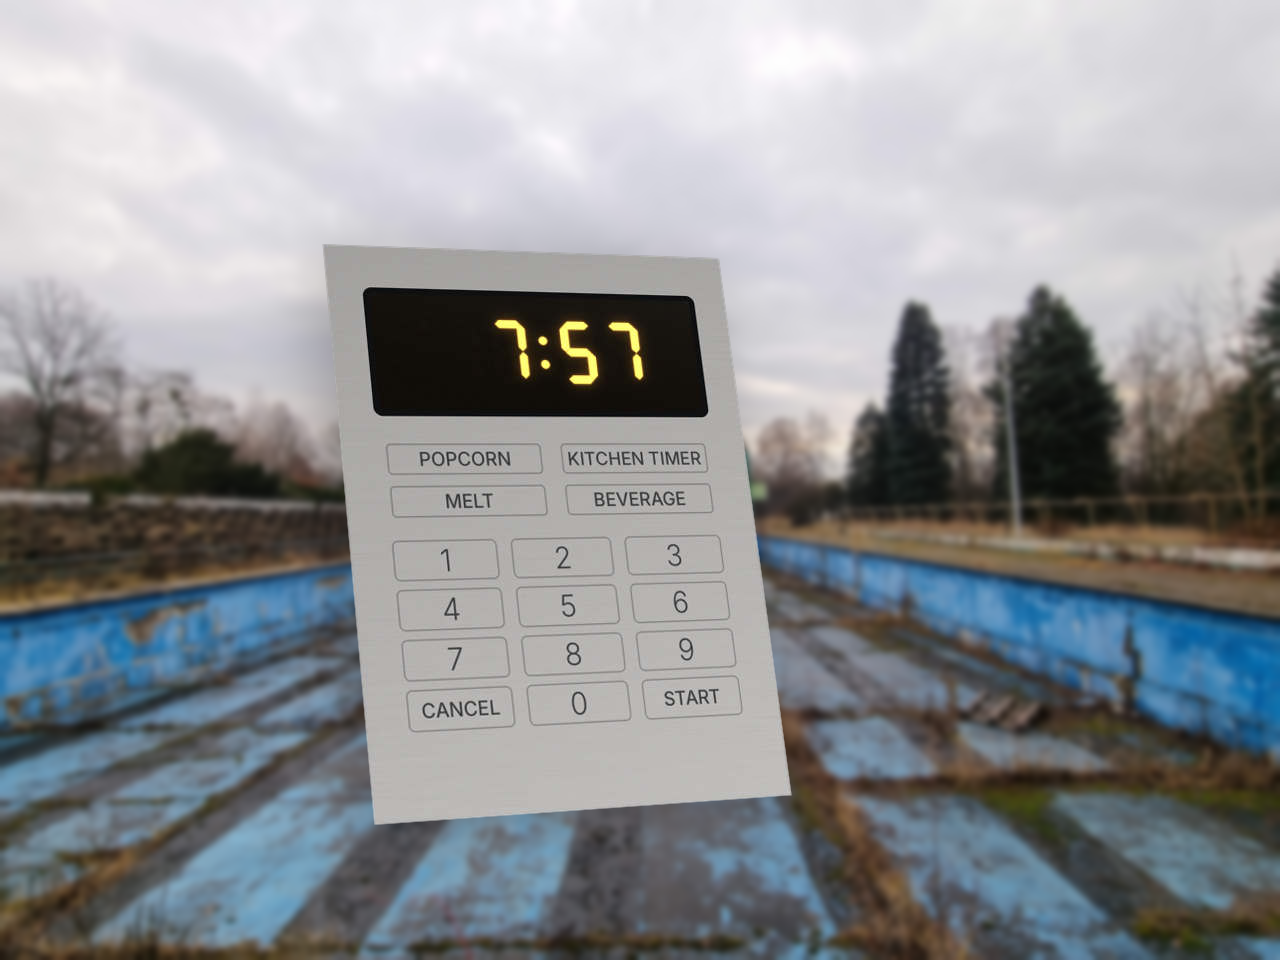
{"hour": 7, "minute": 57}
